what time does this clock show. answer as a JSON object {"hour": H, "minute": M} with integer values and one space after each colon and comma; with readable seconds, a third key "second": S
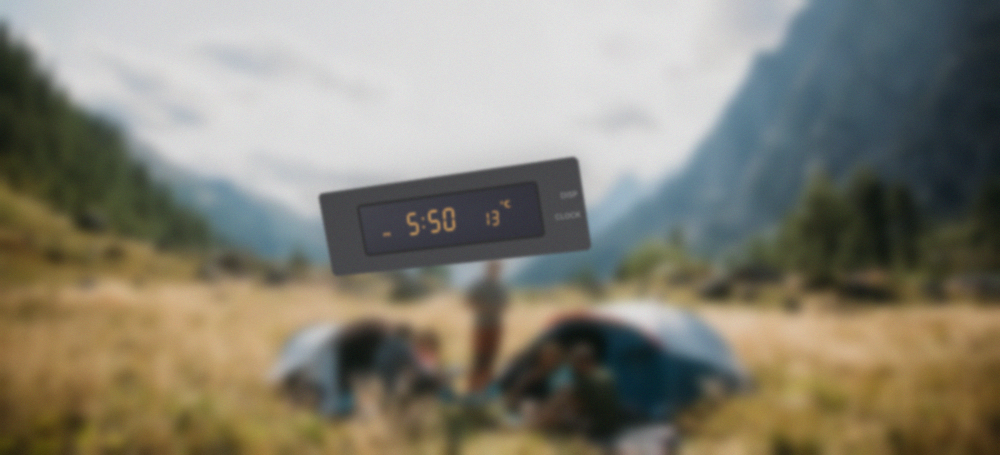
{"hour": 5, "minute": 50}
